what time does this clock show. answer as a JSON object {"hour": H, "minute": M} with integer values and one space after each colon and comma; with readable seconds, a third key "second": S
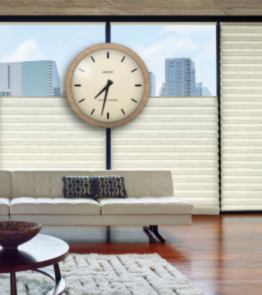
{"hour": 7, "minute": 32}
